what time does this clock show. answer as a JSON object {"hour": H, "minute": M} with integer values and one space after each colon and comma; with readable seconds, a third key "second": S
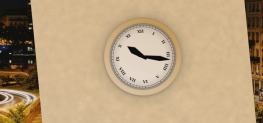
{"hour": 10, "minute": 17}
